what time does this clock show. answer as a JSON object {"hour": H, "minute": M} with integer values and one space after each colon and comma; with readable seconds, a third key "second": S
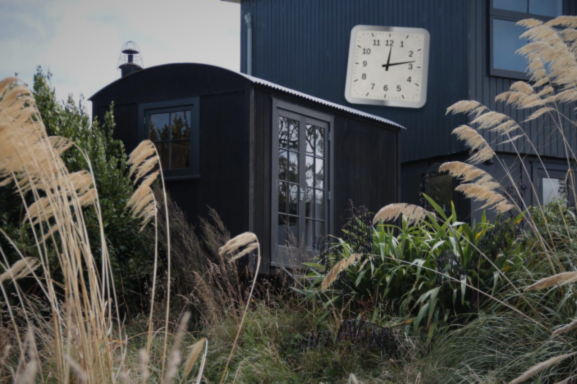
{"hour": 12, "minute": 13}
